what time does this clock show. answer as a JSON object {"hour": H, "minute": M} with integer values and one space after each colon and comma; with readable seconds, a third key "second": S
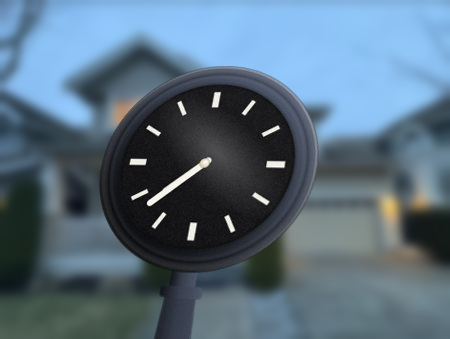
{"hour": 7, "minute": 38}
